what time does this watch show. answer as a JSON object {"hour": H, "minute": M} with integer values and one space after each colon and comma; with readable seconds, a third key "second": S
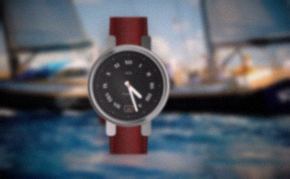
{"hour": 4, "minute": 27}
